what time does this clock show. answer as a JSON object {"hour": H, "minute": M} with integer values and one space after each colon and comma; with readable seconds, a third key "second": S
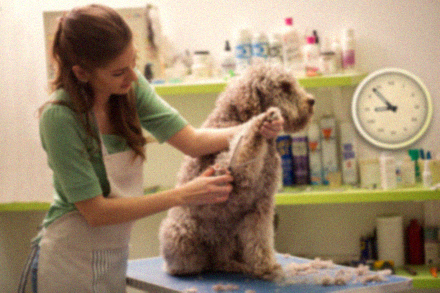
{"hour": 8, "minute": 53}
